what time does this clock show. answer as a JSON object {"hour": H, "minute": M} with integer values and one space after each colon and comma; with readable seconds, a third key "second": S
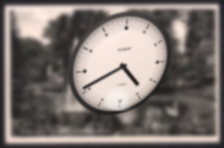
{"hour": 4, "minute": 41}
